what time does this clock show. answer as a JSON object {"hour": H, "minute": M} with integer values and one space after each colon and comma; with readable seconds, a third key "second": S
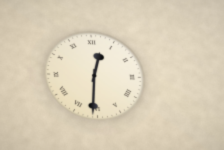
{"hour": 12, "minute": 31}
